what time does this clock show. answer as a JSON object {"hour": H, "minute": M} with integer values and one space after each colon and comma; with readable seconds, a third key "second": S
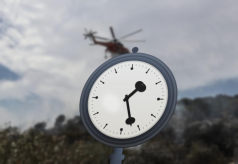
{"hour": 1, "minute": 27}
